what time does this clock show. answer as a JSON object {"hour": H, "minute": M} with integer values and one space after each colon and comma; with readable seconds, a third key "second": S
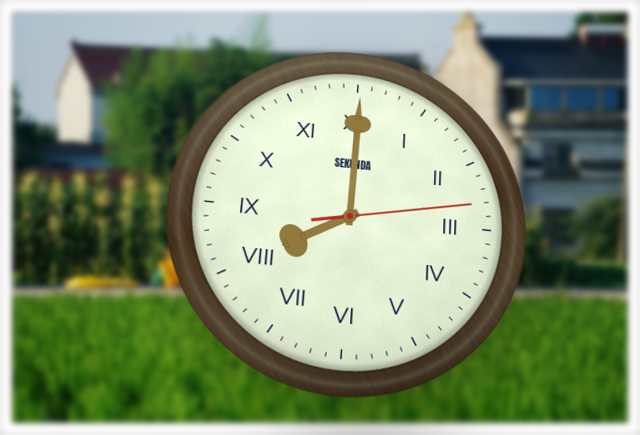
{"hour": 8, "minute": 0, "second": 13}
